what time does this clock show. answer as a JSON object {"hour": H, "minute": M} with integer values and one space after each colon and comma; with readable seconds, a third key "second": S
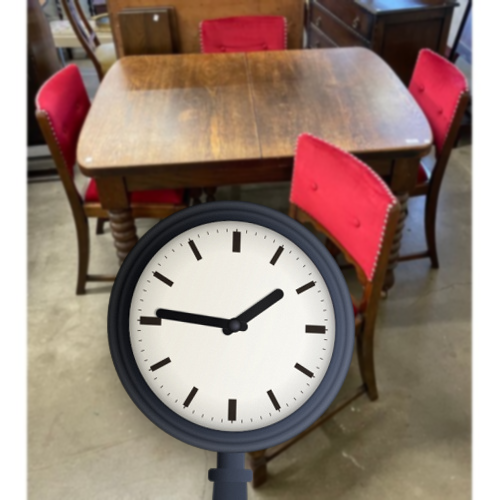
{"hour": 1, "minute": 46}
